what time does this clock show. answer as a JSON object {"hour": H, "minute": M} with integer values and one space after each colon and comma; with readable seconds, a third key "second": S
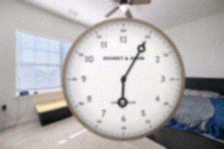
{"hour": 6, "minute": 5}
